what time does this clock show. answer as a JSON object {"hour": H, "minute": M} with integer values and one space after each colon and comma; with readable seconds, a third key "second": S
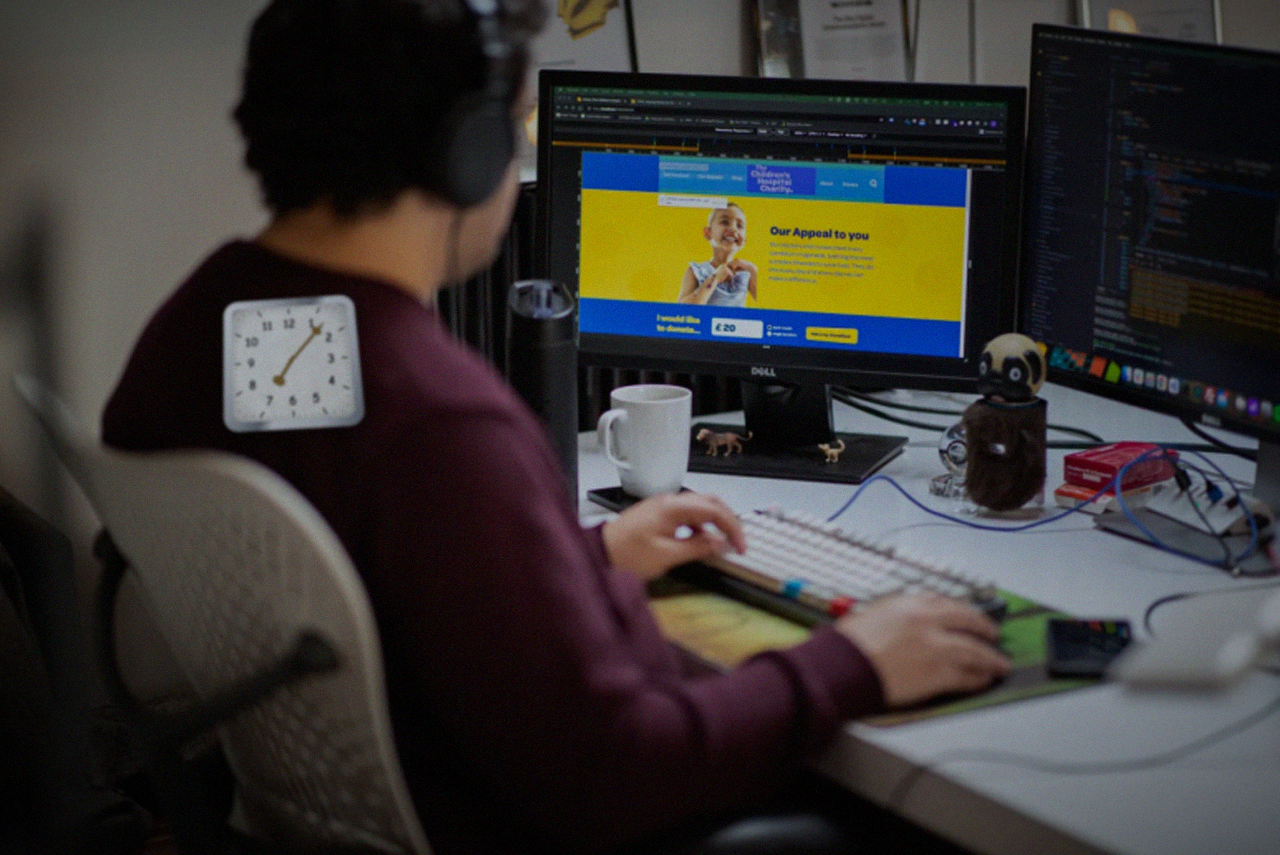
{"hour": 7, "minute": 7}
